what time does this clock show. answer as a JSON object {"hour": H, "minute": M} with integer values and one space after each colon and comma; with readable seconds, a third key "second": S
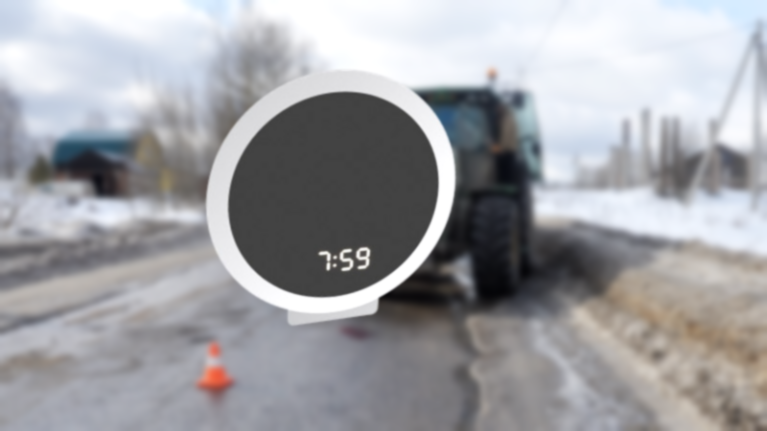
{"hour": 7, "minute": 59}
